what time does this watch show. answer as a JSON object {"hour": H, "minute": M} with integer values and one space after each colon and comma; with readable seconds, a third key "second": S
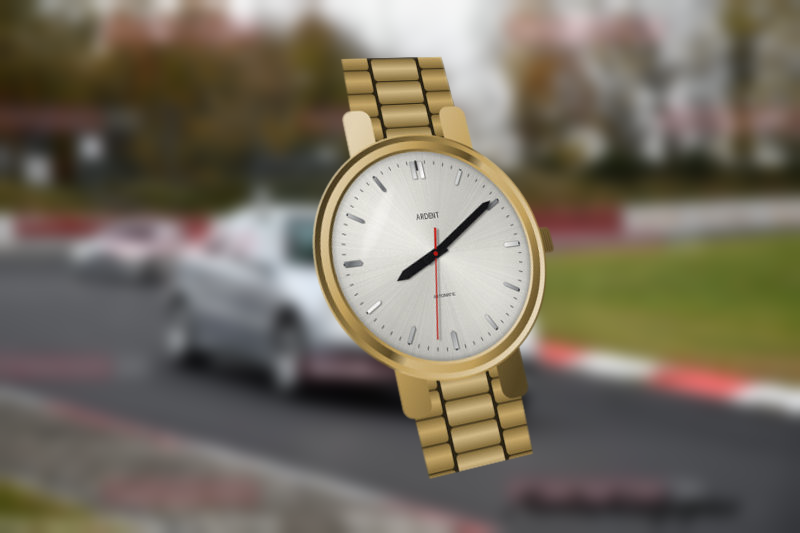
{"hour": 8, "minute": 9, "second": 32}
